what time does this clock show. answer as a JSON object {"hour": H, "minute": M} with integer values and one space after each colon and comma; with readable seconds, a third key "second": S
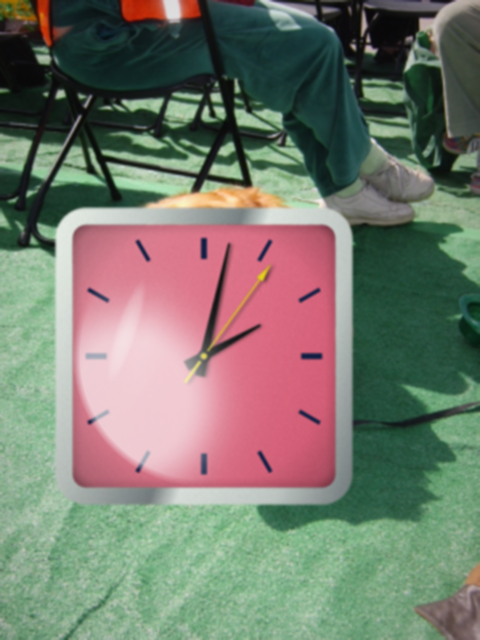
{"hour": 2, "minute": 2, "second": 6}
